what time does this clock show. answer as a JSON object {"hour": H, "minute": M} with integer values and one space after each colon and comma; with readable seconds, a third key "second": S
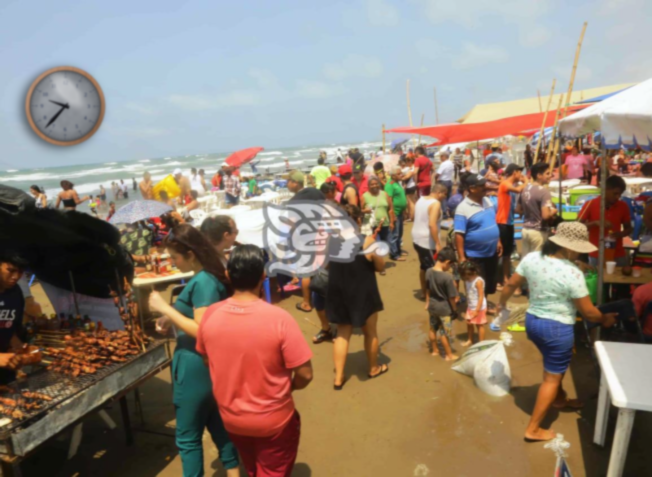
{"hour": 9, "minute": 37}
